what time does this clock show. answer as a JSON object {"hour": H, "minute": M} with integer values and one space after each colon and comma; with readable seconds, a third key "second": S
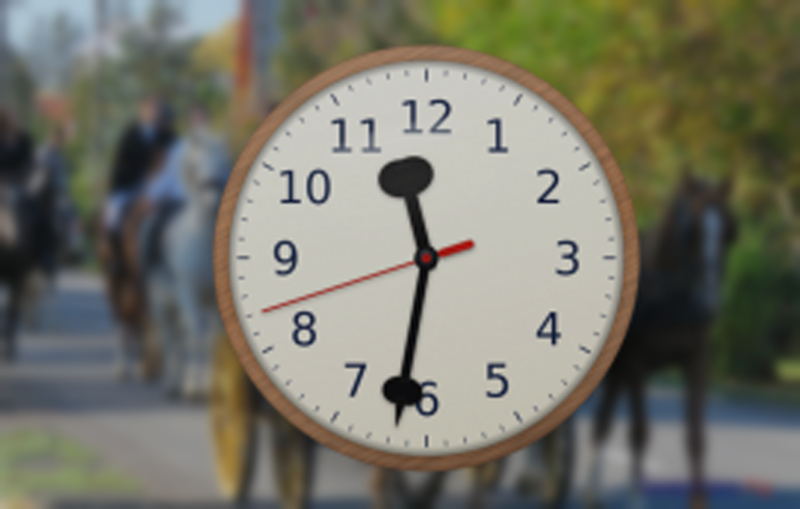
{"hour": 11, "minute": 31, "second": 42}
